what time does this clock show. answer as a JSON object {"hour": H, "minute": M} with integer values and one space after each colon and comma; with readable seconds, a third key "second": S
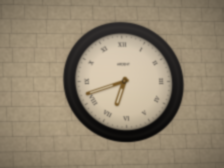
{"hour": 6, "minute": 42}
